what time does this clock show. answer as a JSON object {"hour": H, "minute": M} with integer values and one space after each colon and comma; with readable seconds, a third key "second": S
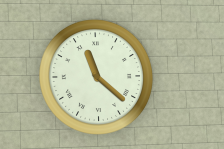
{"hour": 11, "minute": 22}
